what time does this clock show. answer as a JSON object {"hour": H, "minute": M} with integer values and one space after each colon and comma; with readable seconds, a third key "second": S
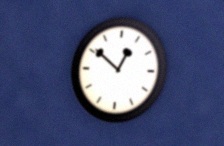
{"hour": 12, "minute": 51}
